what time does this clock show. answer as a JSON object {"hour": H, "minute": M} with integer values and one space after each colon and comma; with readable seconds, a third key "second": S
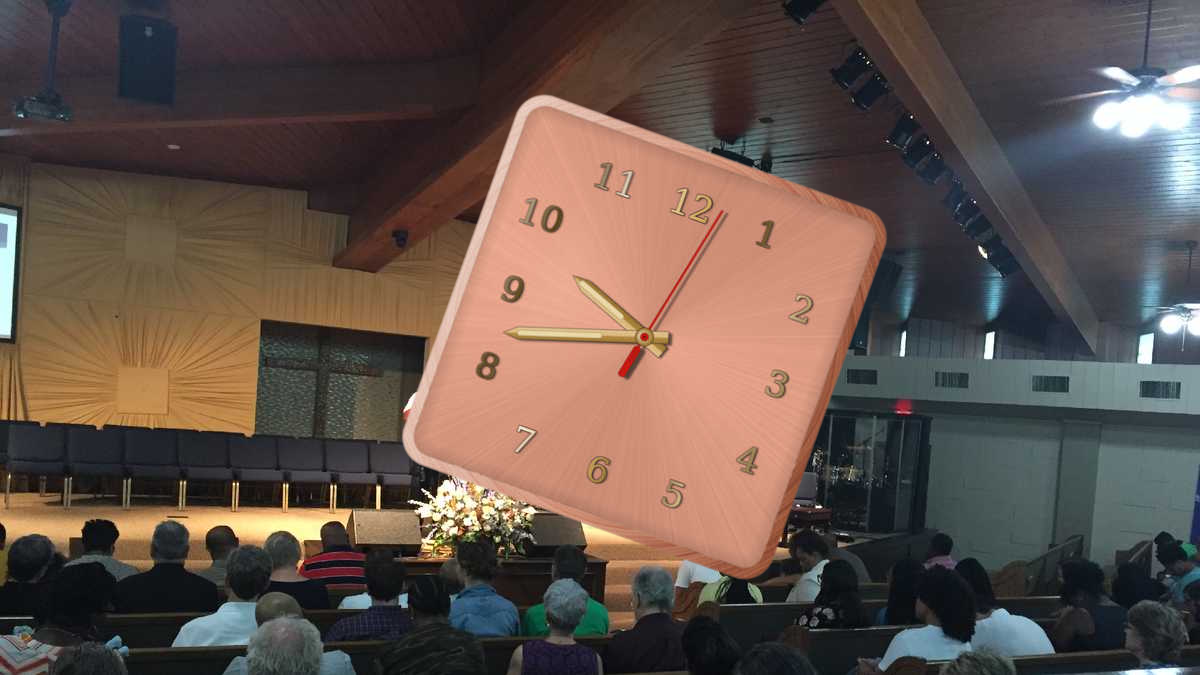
{"hour": 9, "minute": 42, "second": 2}
